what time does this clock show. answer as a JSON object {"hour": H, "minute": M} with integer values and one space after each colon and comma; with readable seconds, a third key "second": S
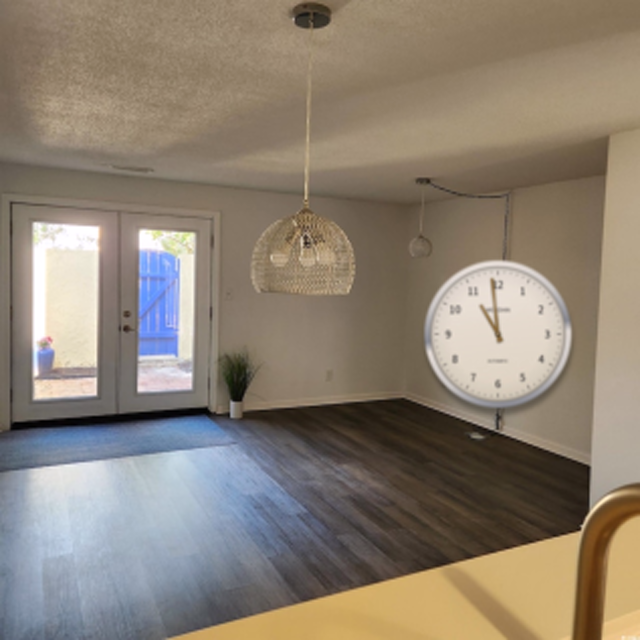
{"hour": 10, "minute": 59}
